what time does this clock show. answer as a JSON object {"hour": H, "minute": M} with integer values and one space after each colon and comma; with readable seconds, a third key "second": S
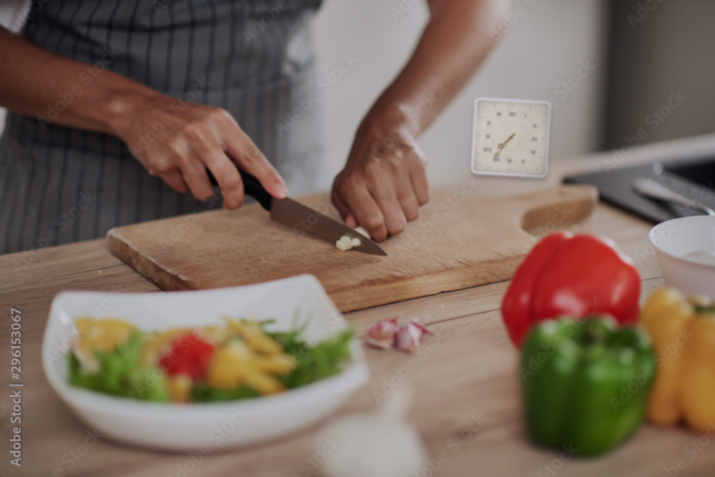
{"hour": 7, "minute": 36}
